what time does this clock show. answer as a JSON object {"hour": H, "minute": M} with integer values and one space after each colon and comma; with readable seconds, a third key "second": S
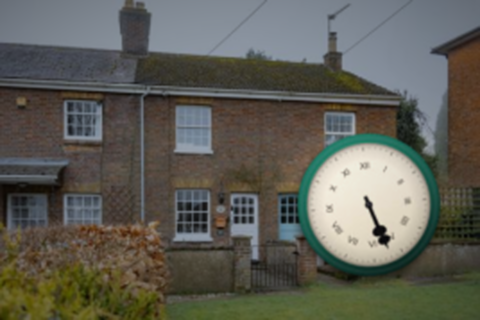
{"hour": 5, "minute": 27}
